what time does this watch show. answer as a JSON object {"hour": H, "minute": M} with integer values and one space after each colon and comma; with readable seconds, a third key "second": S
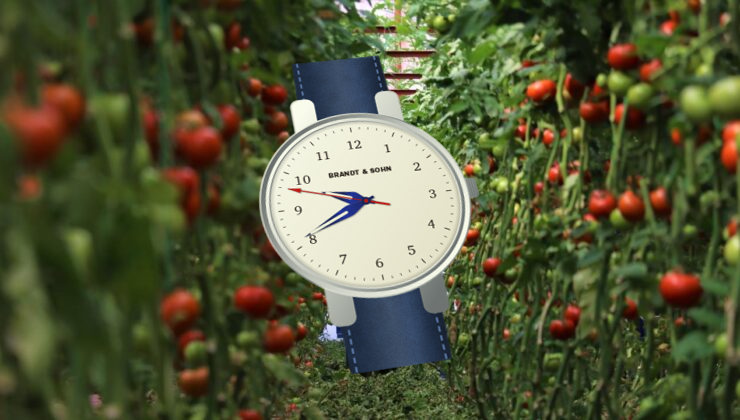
{"hour": 9, "minute": 40, "second": 48}
